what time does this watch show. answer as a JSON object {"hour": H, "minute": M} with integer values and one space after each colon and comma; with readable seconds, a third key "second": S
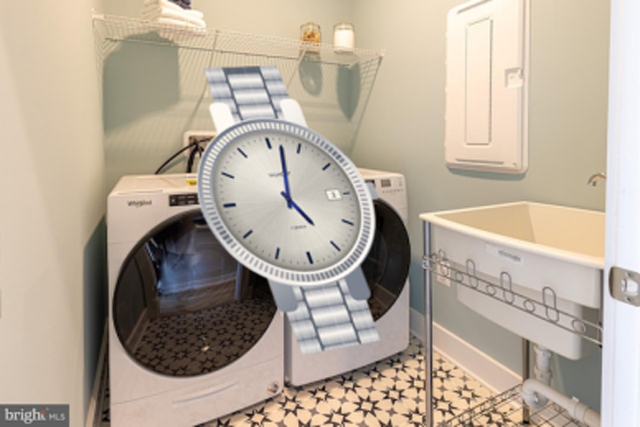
{"hour": 5, "minute": 2}
